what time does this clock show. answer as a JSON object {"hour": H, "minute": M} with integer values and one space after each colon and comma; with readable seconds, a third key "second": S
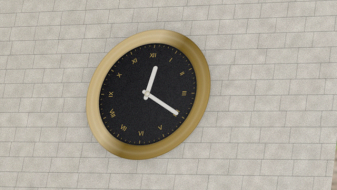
{"hour": 12, "minute": 20}
